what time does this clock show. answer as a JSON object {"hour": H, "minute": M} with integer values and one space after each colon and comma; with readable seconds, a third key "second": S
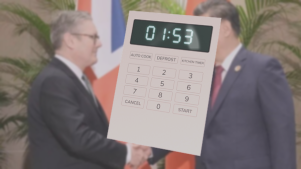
{"hour": 1, "minute": 53}
